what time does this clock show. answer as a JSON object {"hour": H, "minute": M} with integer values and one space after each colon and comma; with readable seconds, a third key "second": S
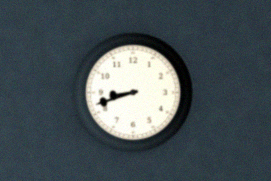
{"hour": 8, "minute": 42}
